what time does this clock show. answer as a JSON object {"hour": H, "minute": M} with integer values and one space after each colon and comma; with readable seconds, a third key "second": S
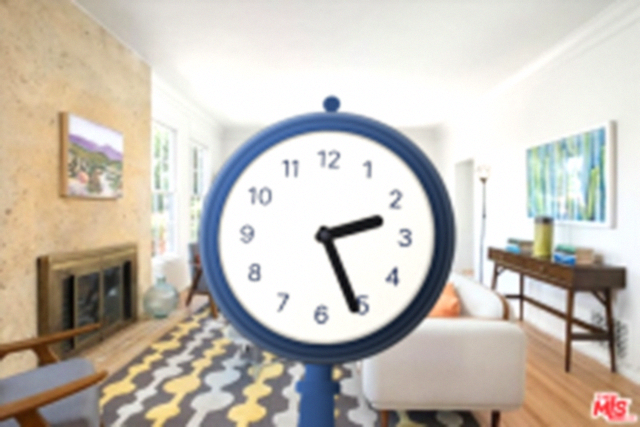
{"hour": 2, "minute": 26}
